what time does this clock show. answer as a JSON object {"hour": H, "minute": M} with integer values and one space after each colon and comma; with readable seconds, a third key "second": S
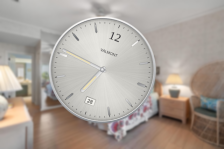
{"hour": 6, "minute": 46}
